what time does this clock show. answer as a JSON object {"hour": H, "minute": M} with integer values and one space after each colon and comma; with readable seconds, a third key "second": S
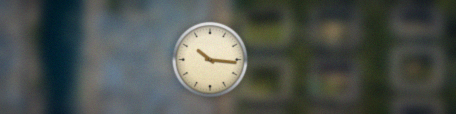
{"hour": 10, "minute": 16}
